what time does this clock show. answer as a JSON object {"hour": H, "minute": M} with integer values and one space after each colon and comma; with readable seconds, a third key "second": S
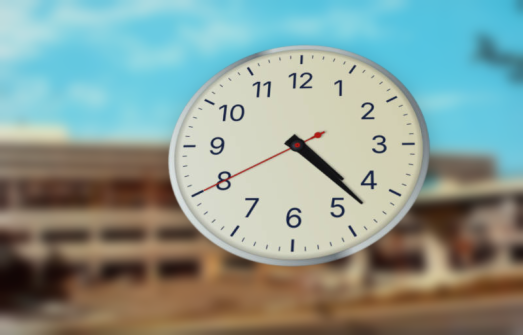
{"hour": 4, "minute": 22, "second": 40}
